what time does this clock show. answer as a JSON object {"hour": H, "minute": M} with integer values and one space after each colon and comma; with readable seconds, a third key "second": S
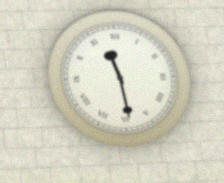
{"hour": 11, "minute": 29}
